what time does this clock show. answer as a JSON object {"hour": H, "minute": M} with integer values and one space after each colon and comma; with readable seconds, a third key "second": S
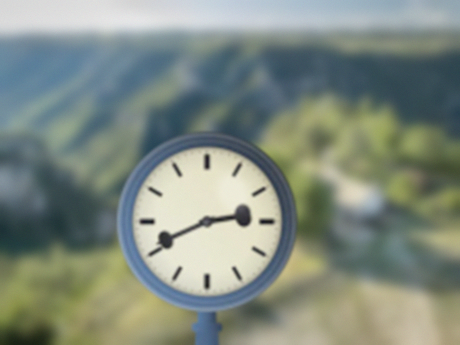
{"hour": 2, "minute": 41}
